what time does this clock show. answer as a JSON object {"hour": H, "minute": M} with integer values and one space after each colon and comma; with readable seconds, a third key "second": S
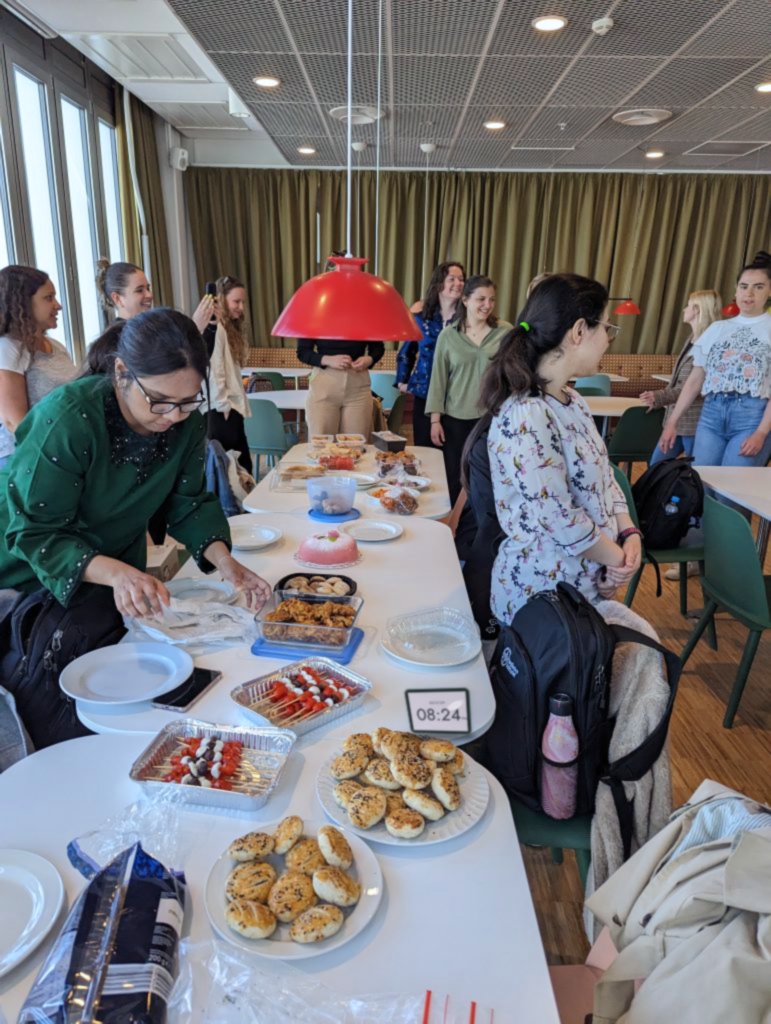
{"hour": 8, "minute": 24}
